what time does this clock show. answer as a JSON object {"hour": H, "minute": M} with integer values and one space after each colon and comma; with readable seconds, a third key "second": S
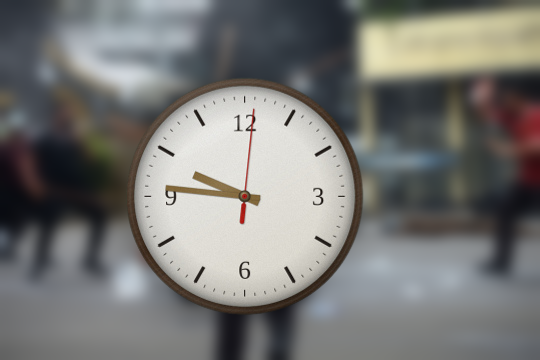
{"hour": 9, "minute": 46, "second": 1}
